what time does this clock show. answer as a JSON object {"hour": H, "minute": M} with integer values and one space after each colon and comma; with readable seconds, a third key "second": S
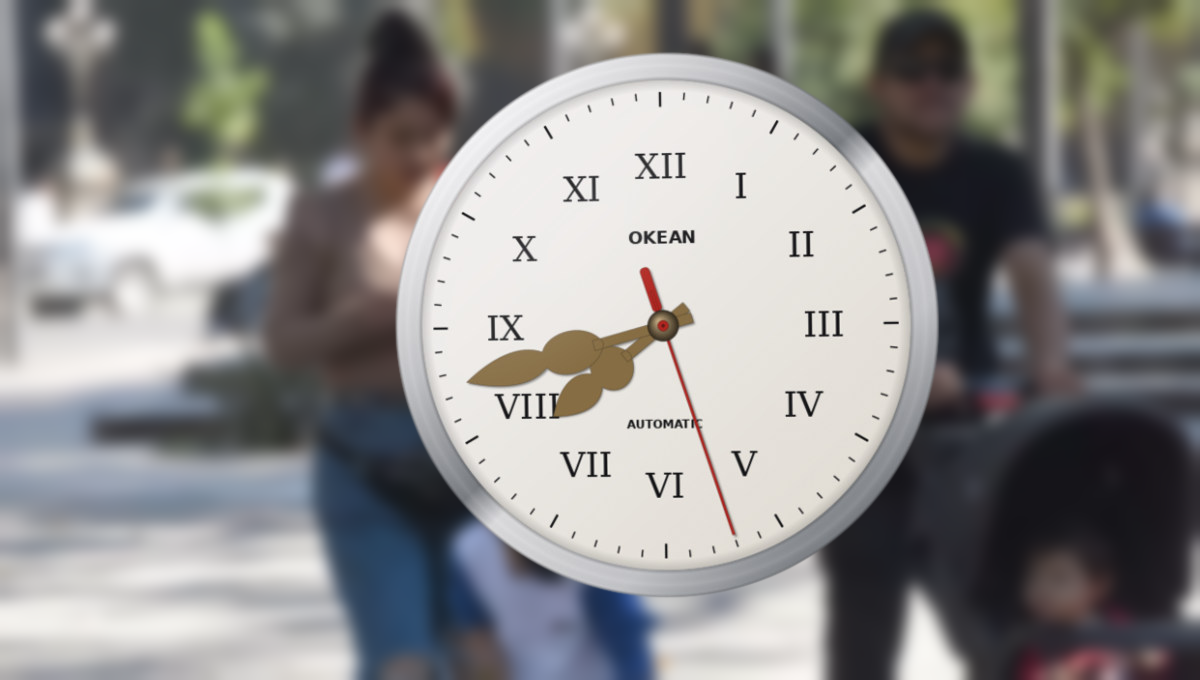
{"hour": 7, "minute": 42, "second": 27}
